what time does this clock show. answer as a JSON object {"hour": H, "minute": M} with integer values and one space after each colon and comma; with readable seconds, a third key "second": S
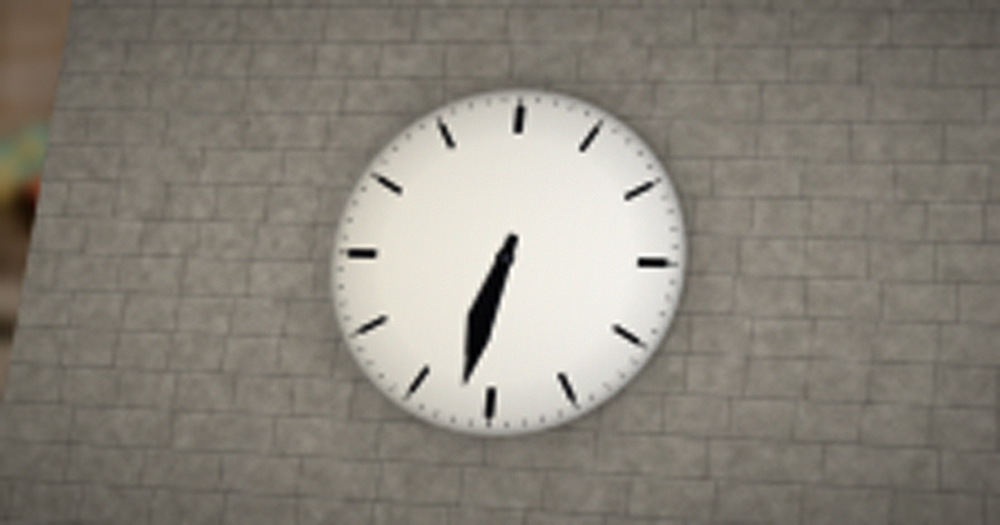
{"hour": 6, "minute": 32}
